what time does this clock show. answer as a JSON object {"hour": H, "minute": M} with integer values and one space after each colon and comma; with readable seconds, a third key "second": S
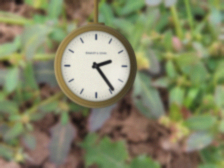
{"hour": 2, "minute": 24}
